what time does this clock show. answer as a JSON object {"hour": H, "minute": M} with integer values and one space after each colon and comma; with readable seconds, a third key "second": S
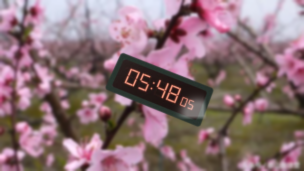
{"hour": 5, "minute": 48, "second": 5}
